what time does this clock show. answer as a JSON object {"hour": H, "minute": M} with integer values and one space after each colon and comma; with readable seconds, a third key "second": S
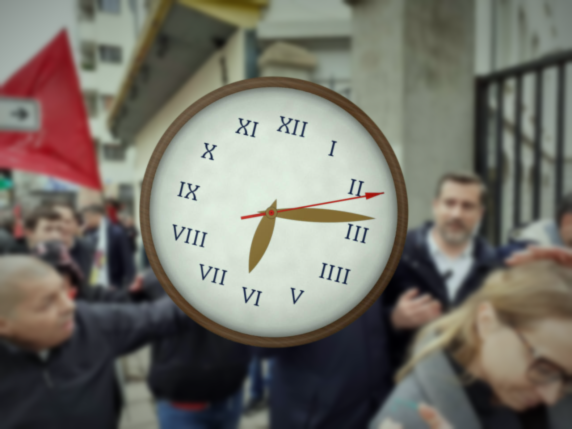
{"hour": 6, "minute": 13, "second": 11}
